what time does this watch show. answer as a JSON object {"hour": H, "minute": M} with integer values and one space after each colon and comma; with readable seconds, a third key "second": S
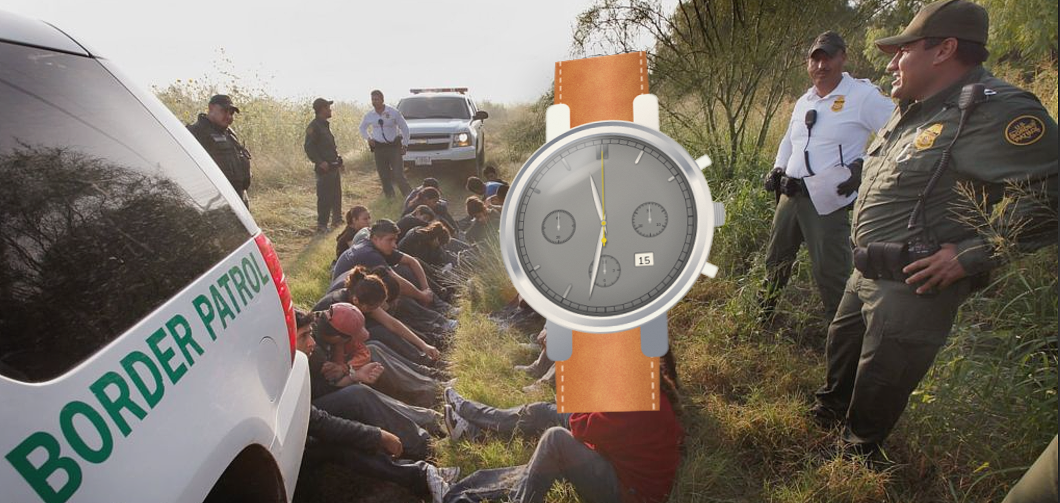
{"hour": 11, "minute": 32}
